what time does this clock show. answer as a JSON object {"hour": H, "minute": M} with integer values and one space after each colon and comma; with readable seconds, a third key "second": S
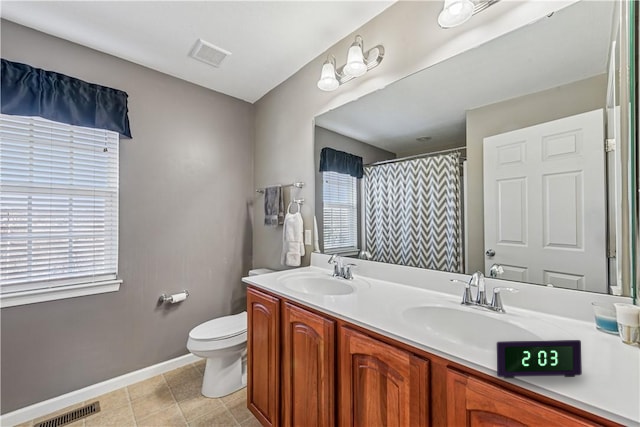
{"hour": 2, "minute": 3}
